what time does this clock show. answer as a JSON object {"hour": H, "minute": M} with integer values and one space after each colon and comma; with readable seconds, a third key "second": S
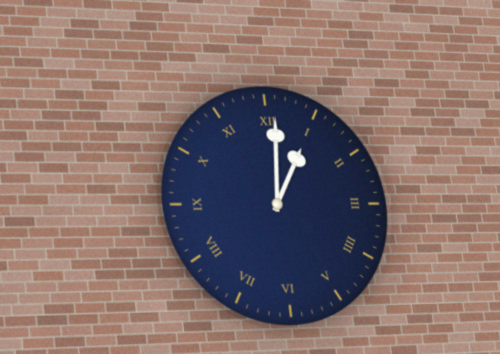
{"hour": 1, "minute": 1}
